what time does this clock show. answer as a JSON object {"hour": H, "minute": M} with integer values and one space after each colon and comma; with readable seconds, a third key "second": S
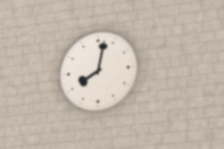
{"hour": 8, "minute": 2}
